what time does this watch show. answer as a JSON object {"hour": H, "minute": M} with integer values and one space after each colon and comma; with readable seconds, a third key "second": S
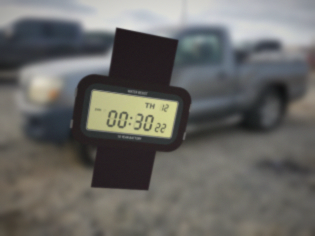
{"hour": 0, "minute": 30, "second": 22}
